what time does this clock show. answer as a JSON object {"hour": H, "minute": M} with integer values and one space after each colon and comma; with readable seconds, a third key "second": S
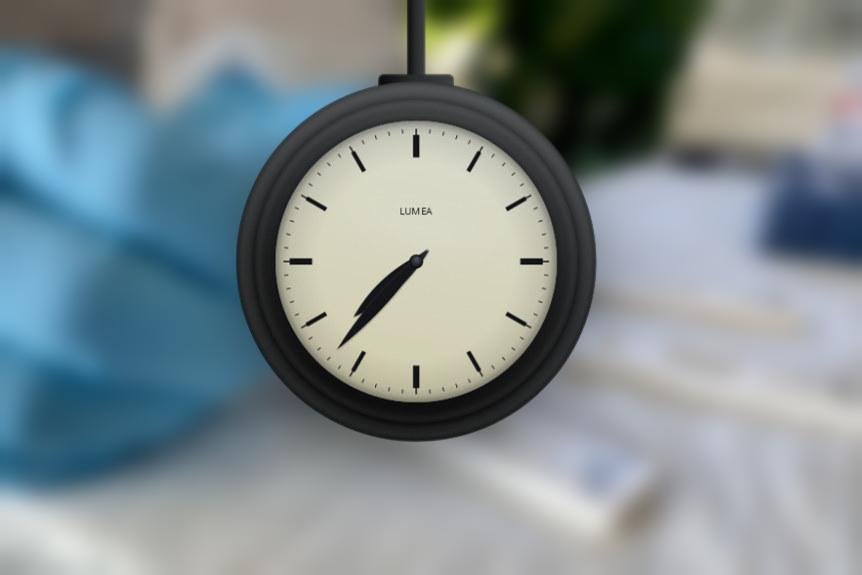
{"hour": 7, "minute": 37}
